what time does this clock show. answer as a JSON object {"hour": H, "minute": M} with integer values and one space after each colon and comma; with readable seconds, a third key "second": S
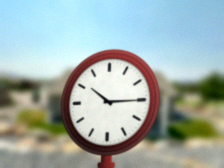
{"hour": 10, "minute": 15}
